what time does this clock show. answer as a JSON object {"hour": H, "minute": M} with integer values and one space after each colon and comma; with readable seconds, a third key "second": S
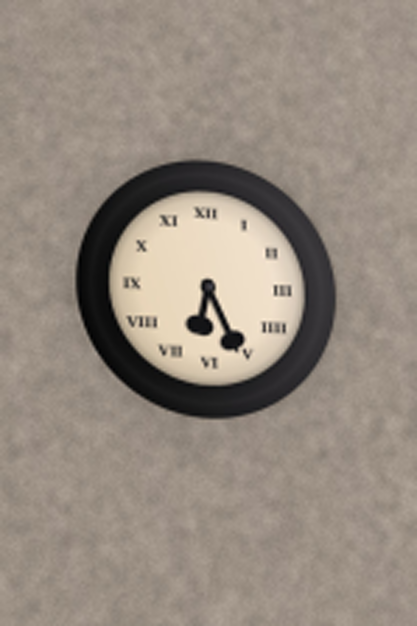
{"hour": 6, "minute": 26}
